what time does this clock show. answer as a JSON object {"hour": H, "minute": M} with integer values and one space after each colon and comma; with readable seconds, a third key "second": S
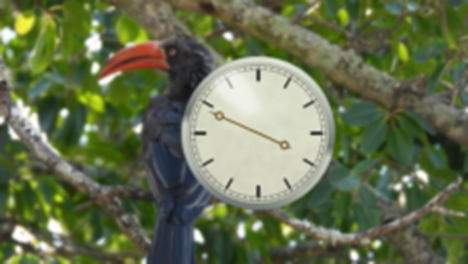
{"hour": 3, "minute": 49}
